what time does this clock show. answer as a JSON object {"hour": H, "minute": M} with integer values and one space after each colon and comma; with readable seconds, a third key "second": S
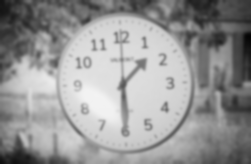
{"hour": 1, "minute": 30, "second": 0}
